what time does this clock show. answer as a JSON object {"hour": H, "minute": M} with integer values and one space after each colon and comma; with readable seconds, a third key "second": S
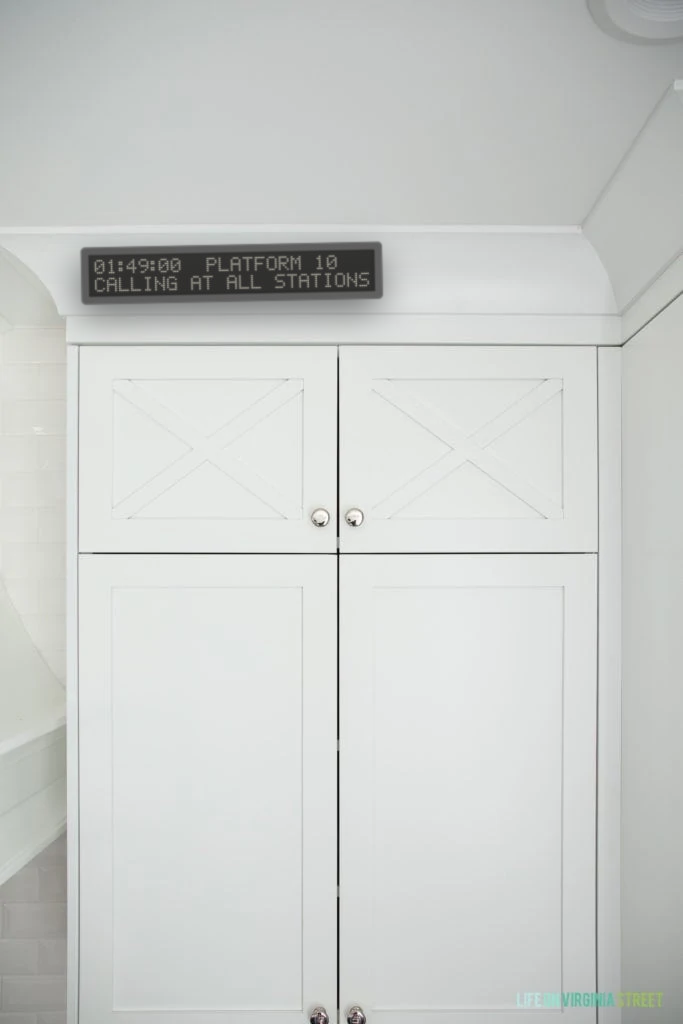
{"hour": 1, "minute": 49, "second": 0}
